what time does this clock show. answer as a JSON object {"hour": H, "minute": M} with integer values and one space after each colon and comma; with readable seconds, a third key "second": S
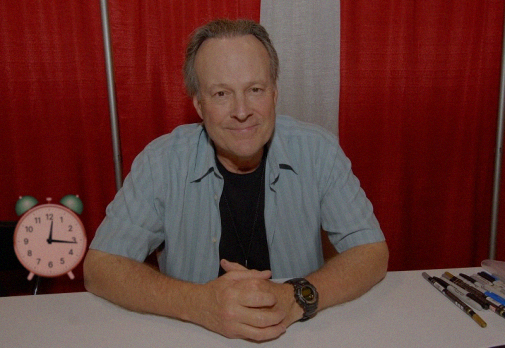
{"hour": 12, "minute": 16}
